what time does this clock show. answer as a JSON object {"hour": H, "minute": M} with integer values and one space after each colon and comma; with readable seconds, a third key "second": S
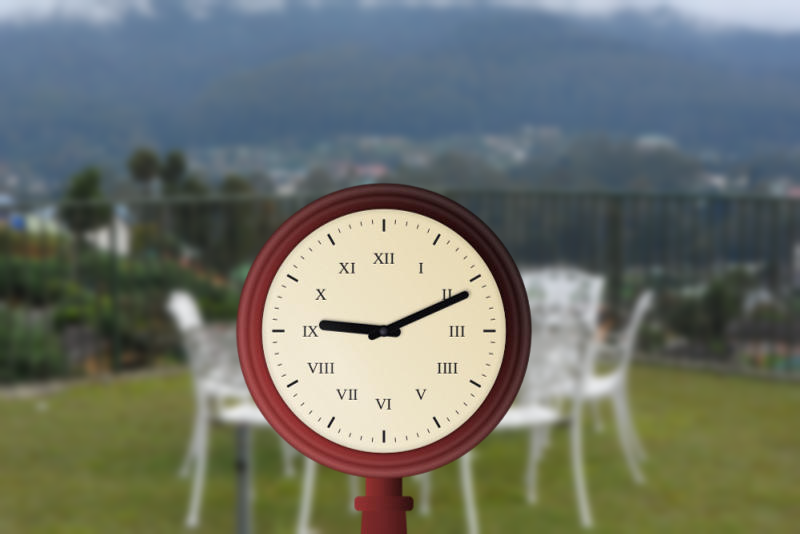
{"hour": 9, "minute": 11}
